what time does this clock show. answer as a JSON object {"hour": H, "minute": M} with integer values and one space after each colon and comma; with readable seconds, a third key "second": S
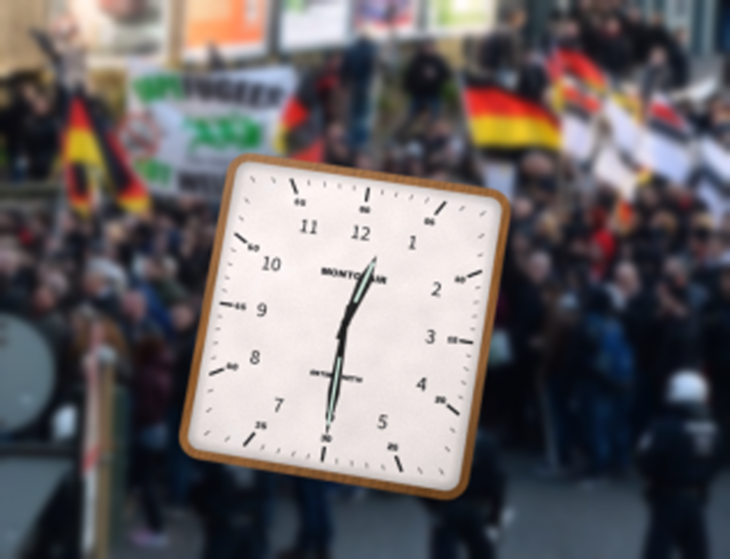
{"hour": 12, "minute": 30}
